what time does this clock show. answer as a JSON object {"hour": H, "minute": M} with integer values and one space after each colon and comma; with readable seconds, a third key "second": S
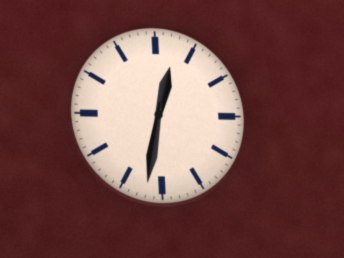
{"hour": 12, "minute": 32}
